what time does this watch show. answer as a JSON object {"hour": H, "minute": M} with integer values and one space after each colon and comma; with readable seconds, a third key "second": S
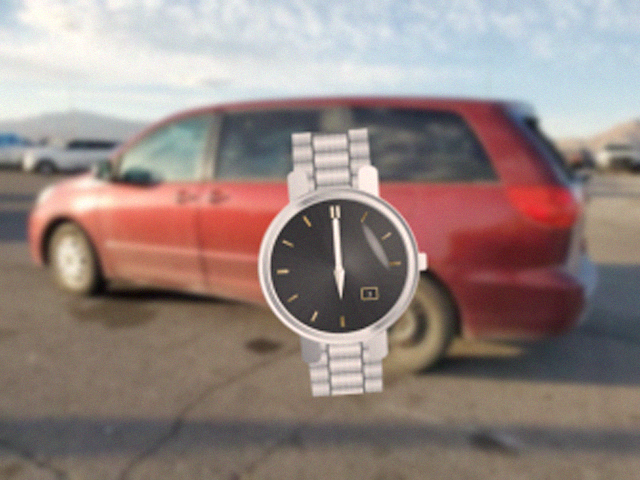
{"hour": 6, "minute": 0}
